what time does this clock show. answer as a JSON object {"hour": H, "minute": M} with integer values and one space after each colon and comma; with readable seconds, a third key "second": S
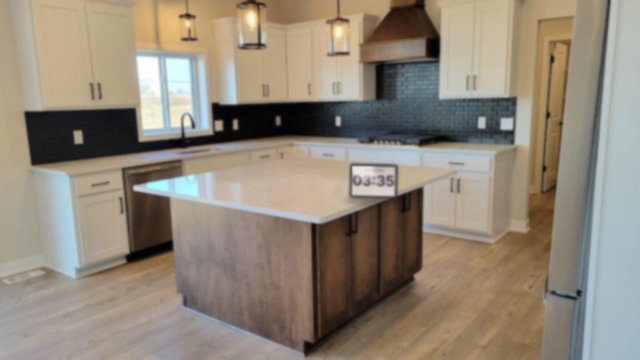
{"hour": 3, "minute": 35}
